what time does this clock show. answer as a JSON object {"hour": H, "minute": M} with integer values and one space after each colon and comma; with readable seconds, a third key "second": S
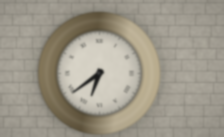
{"hour": 6, "minute": 39}
